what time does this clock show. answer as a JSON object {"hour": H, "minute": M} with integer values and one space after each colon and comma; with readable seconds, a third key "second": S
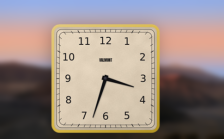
{"hour": 3, "minute": 33}
